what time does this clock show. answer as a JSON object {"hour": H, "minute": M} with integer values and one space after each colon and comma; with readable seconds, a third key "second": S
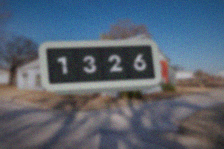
{"hour": 13, "minute": 26}
